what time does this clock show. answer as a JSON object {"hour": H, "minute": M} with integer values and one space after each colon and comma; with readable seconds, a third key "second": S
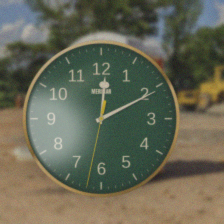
{"hour": 12, "minute": 10, "second": 32}
